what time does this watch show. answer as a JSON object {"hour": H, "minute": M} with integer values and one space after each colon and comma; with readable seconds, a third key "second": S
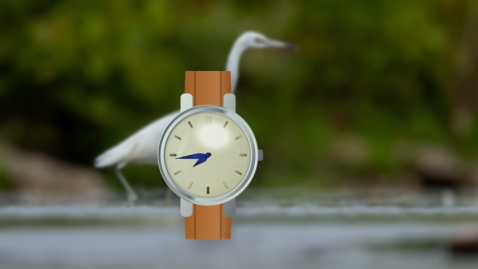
{"hour": 7, "minute": 44}
